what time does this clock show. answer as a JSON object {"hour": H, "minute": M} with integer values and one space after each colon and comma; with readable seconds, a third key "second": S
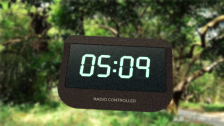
{"hour": 5, "minute": 9}
